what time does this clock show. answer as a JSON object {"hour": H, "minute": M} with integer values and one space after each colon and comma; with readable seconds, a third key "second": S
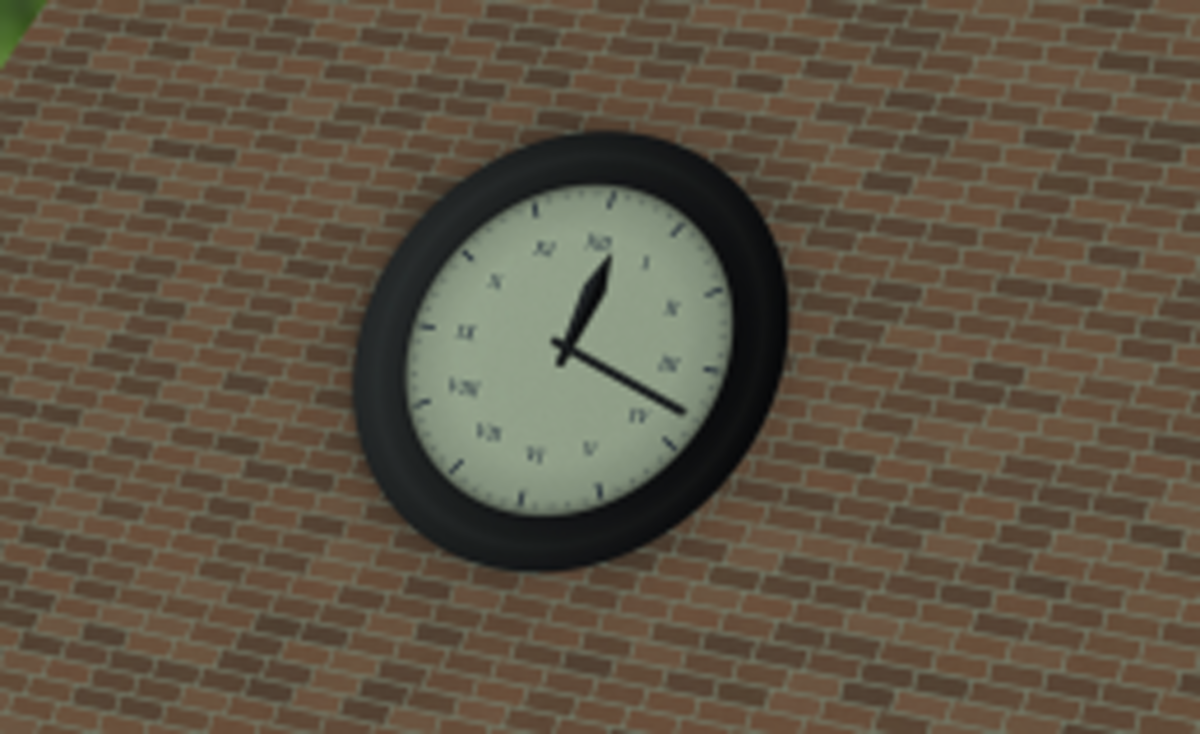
{"hour": 12, "minute": 18}
